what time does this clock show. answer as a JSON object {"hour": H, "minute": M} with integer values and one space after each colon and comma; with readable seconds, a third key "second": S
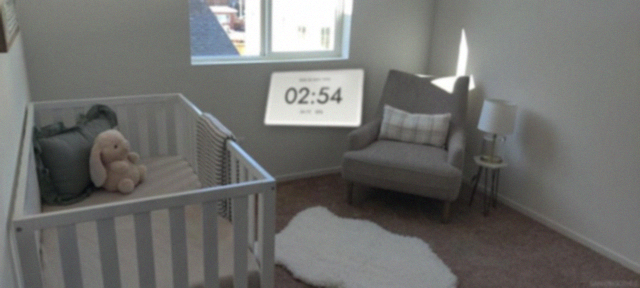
{"hour": 2, "minute": 54}
